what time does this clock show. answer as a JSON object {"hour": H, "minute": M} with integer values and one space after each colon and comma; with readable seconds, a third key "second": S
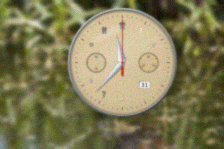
{"hour": 11, "minute": 37}
